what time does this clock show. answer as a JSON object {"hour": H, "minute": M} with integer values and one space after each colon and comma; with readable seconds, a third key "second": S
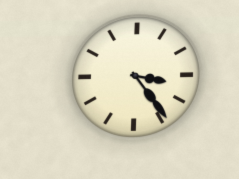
{"hour": 3, "minute": 24}
